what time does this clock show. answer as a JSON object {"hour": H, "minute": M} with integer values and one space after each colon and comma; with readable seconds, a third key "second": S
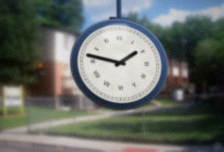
{"hour": 1, "minute": 47}
